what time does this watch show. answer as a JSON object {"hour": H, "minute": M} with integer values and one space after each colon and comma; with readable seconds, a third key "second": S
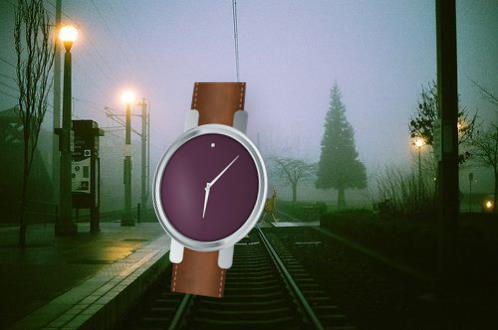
{"hour": 6, "minute": 7}
